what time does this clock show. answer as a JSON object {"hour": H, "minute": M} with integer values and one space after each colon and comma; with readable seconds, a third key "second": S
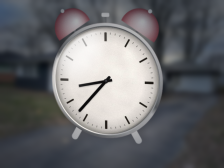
{"hour": 8, "minute": 37}
